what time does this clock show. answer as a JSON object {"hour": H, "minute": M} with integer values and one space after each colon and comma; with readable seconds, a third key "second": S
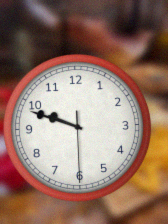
{"hour": 9, "minute": 48, "second": 30}
